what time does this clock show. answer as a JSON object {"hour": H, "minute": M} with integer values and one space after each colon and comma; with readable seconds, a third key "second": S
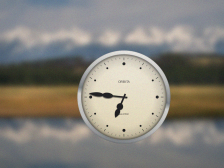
{"hour": 6, "minute": 46}
